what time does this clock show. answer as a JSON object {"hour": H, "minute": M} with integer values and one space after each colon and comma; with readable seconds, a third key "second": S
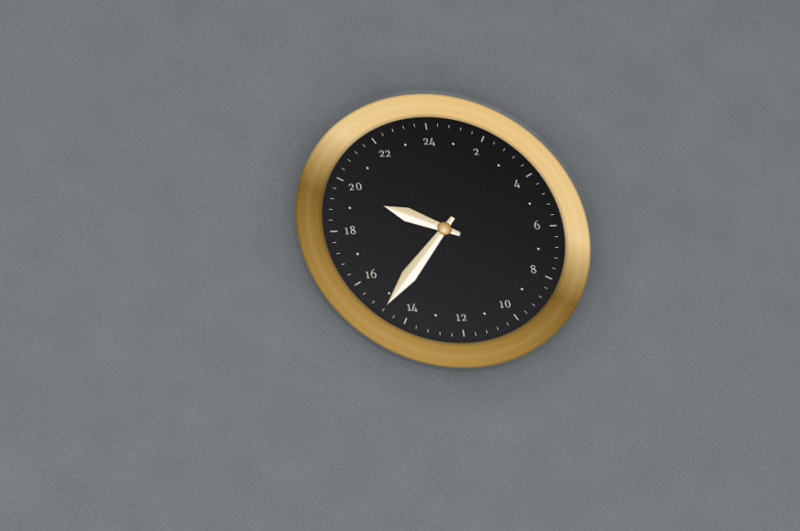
{"hour": 19, "minute": 37}
